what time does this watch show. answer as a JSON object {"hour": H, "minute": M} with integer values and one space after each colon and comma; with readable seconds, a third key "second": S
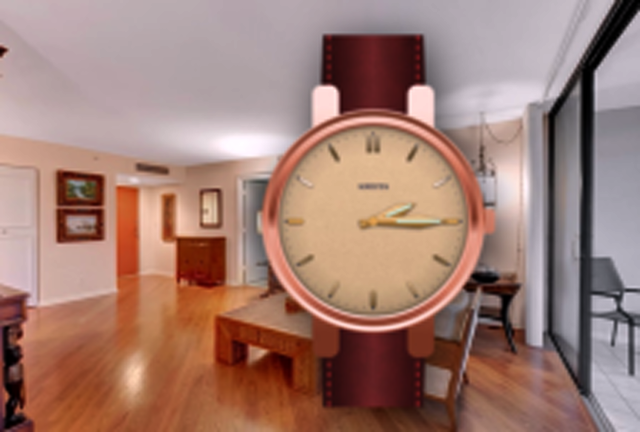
{"hour": 2, "minute": 15}
